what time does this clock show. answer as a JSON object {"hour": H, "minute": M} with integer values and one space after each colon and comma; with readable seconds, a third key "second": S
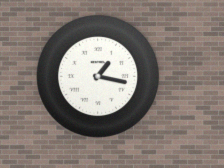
{"hour": 1, "minute": 17}
